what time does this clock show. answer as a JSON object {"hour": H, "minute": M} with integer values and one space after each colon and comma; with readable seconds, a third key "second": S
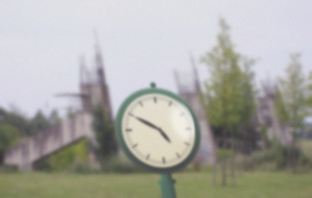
{"hour": 4, "minute": 50}
